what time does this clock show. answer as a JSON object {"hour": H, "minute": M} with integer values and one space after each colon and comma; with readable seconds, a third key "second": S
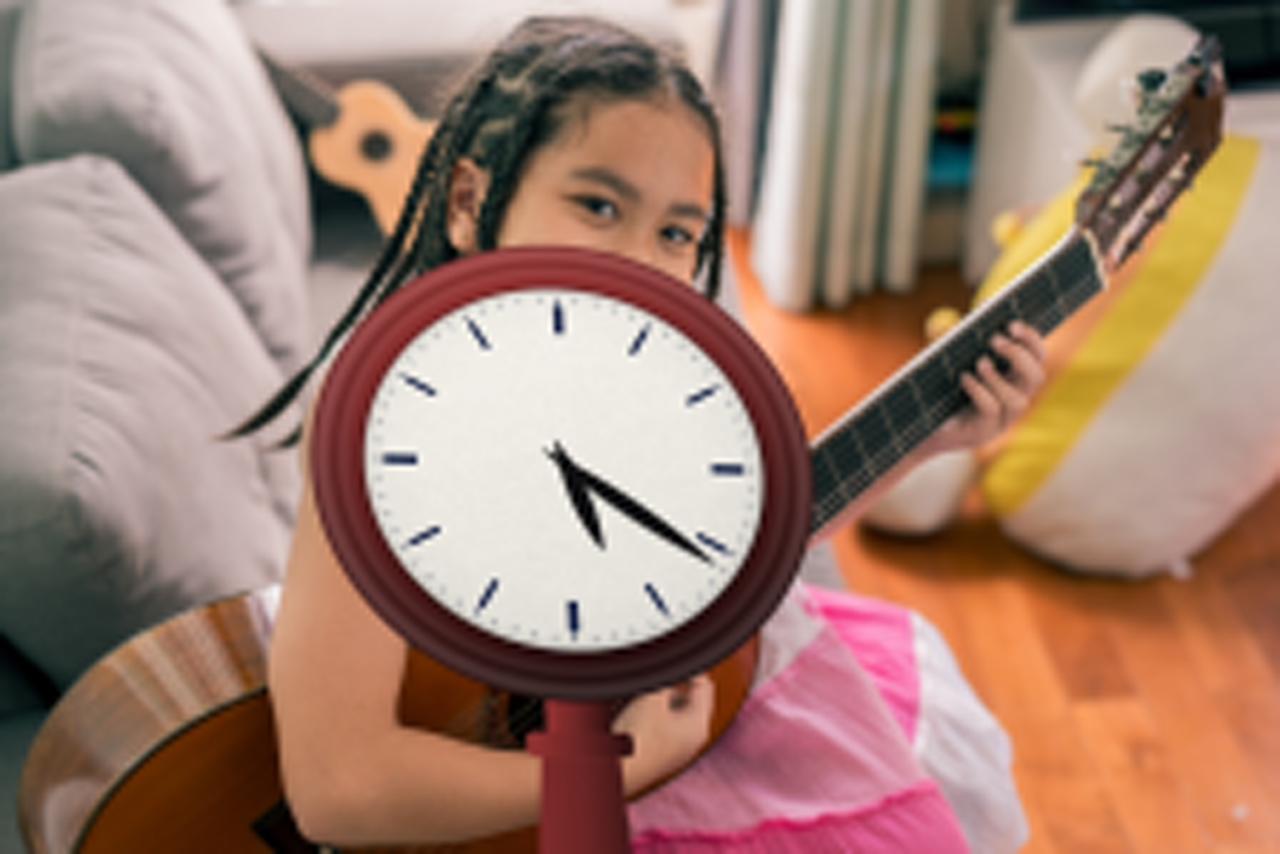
{"hour": 5, "minute": 21}
